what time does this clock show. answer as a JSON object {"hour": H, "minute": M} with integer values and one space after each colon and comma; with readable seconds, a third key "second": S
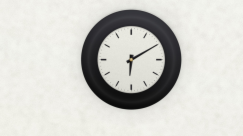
{"hour": 6, "minute": 10}
